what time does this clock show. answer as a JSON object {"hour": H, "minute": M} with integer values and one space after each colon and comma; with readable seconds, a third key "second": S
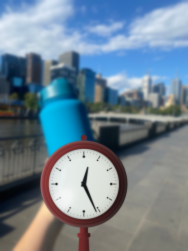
{"hour": 12, "minute": 26}
